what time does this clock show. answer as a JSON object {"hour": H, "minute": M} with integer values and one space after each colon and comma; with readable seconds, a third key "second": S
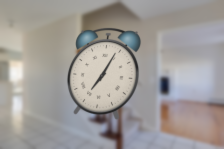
{"hour": 7, "minute": 4}
